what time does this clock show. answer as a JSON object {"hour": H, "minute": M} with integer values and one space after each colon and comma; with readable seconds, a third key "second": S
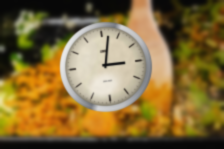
{"hour": 3, "minute": 2}
